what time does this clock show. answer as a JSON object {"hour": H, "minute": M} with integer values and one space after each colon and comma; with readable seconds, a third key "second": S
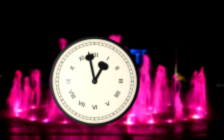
{"hour": 12, "minute": 58}
